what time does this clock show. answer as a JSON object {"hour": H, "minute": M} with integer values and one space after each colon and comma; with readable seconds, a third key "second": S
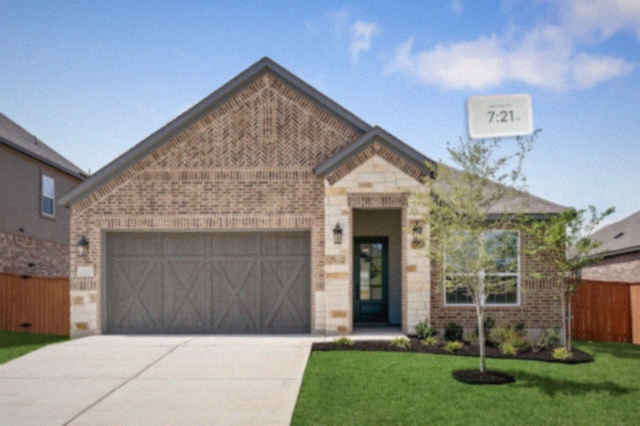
{"hour": 7, "minute": 21}
